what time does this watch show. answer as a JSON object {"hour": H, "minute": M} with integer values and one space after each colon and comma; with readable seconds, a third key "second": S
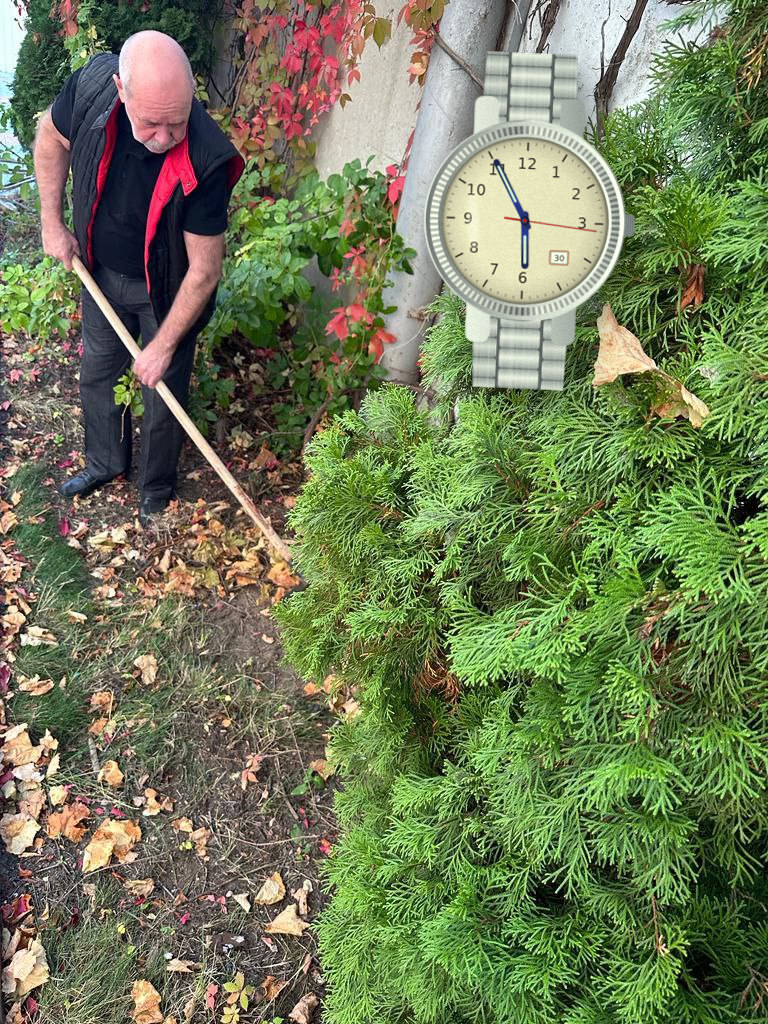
{"hour": 5, "minute": 55, "second": 16}
